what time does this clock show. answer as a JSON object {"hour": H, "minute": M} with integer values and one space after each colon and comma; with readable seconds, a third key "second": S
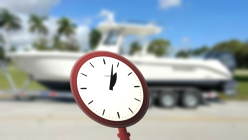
{"hour": 1, "minute": 3}
